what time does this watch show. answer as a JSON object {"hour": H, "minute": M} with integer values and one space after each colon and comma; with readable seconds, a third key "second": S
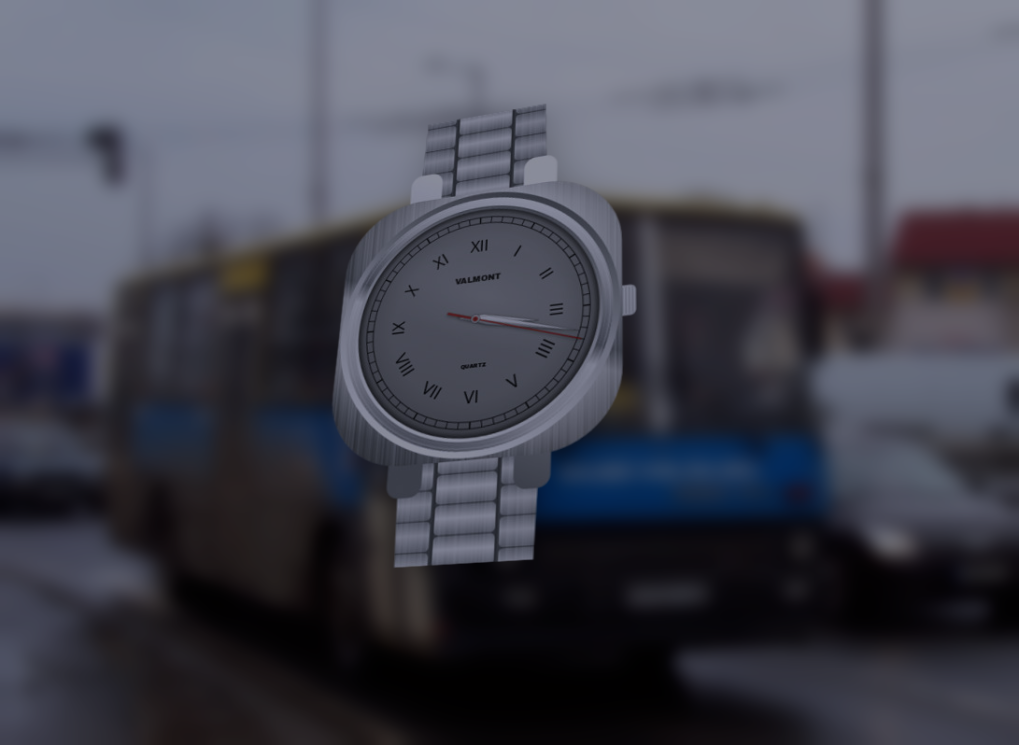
{"hour": 3, "minute": 17, "second": 18}
